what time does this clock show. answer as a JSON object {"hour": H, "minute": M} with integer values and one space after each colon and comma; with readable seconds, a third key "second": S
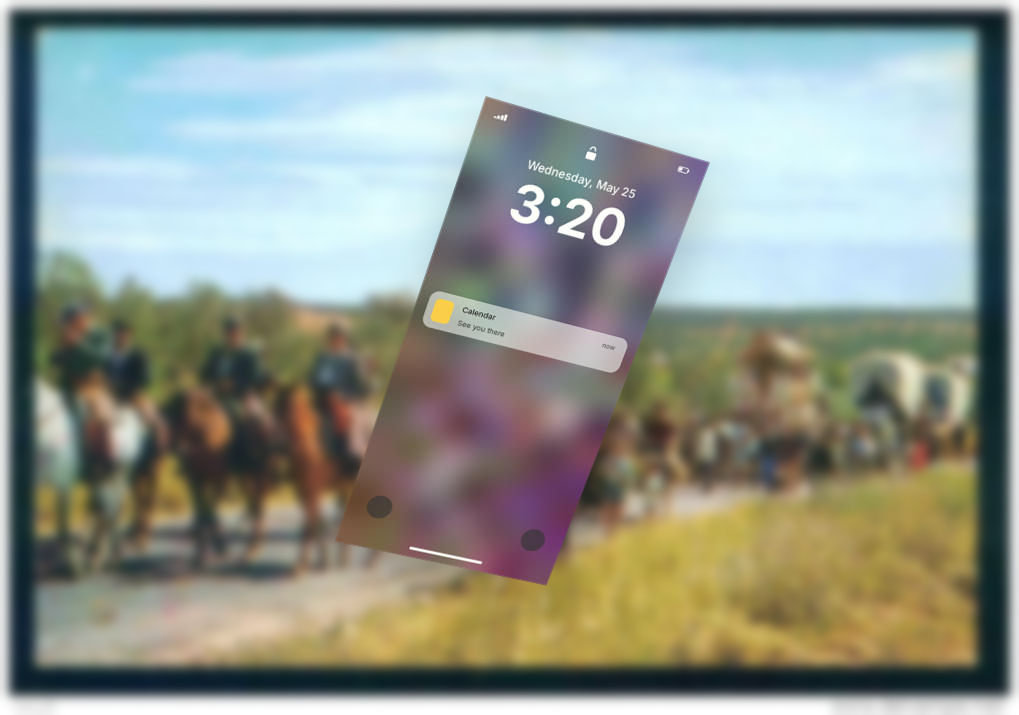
{"hour": 3, "minute": 20}
